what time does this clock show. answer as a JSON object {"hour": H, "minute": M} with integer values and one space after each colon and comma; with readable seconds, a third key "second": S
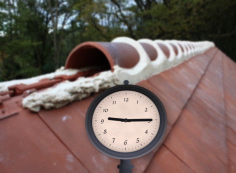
{"hour": 9, "minute": 15}
